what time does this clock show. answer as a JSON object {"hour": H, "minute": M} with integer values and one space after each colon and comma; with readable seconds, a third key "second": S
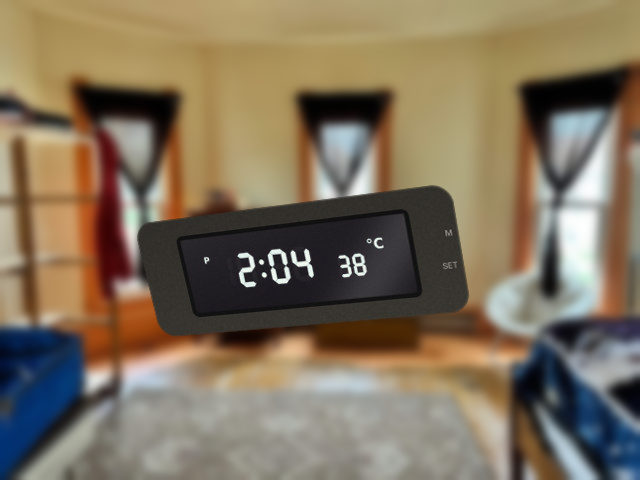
{"hour": 2, "minute": 4}
